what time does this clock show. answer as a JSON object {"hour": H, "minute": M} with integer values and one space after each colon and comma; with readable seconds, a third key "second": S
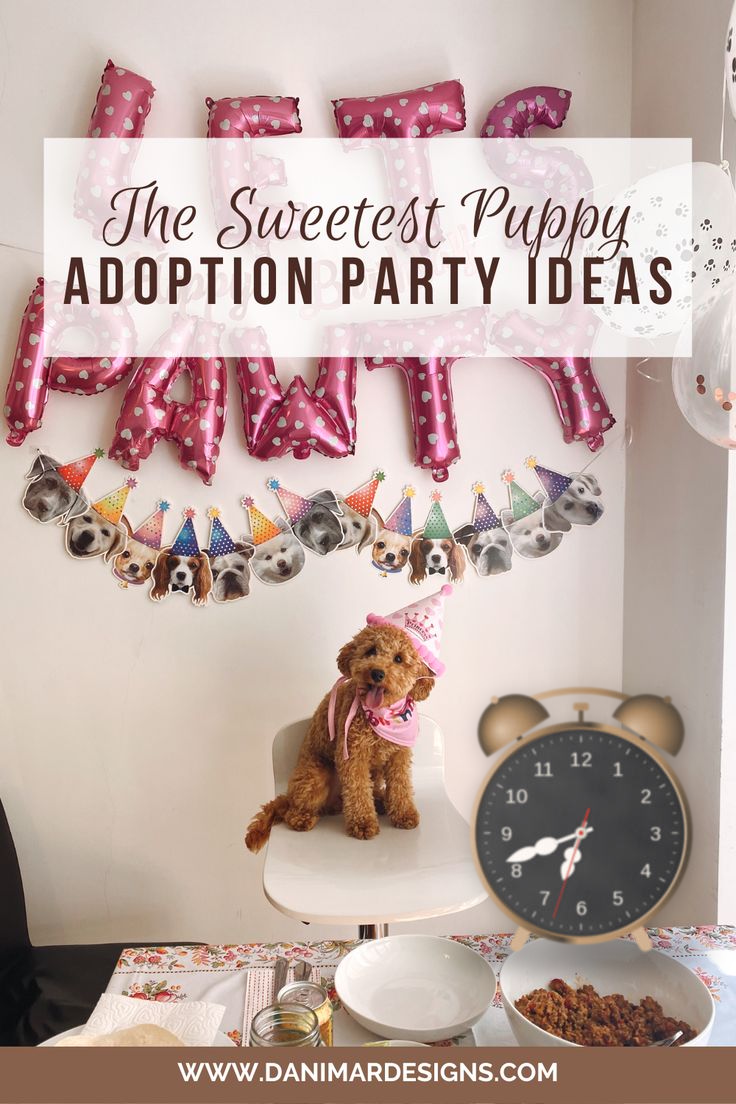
{"hour": 6, "minute": 41, "second": 33}
